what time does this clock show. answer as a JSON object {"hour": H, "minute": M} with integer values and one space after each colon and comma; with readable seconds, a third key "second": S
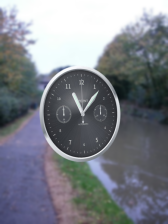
{"hour": 11, "minute": 7}
